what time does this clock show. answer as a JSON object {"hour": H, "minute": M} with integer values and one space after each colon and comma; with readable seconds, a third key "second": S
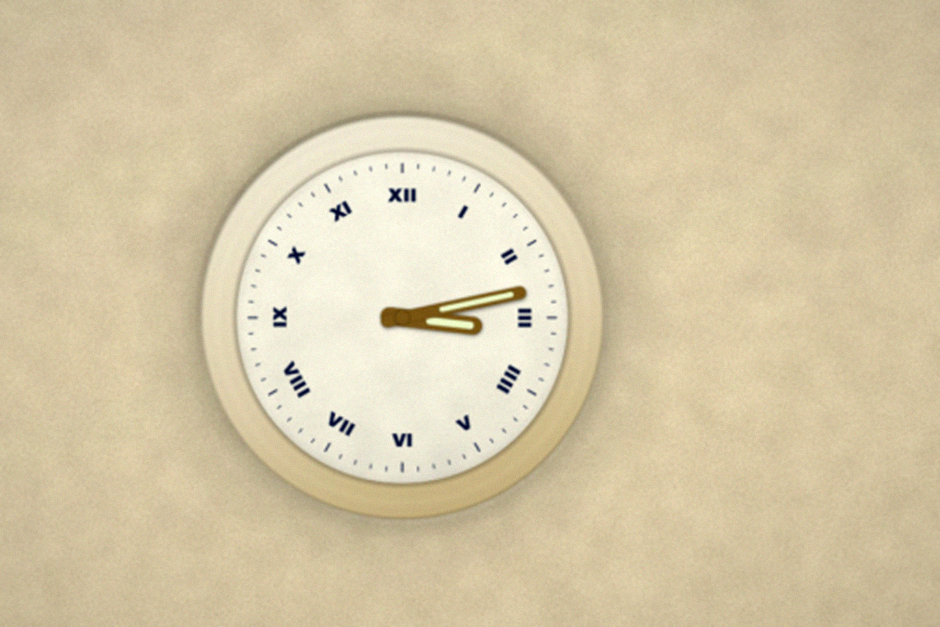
{"hour": 3, "minute": 13}
